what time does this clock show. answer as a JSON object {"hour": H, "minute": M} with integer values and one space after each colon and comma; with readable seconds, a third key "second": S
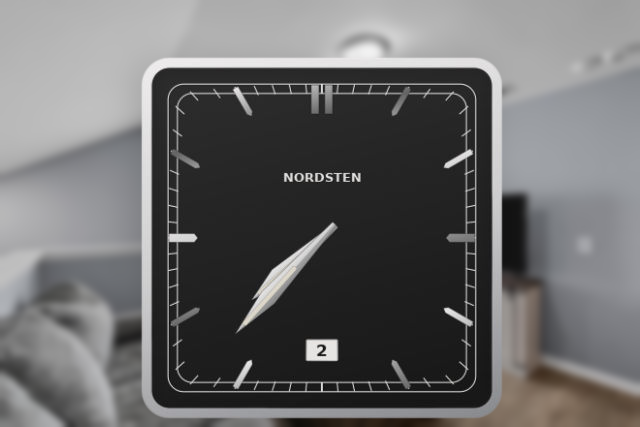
{"hour": 7, "minute": 37}
